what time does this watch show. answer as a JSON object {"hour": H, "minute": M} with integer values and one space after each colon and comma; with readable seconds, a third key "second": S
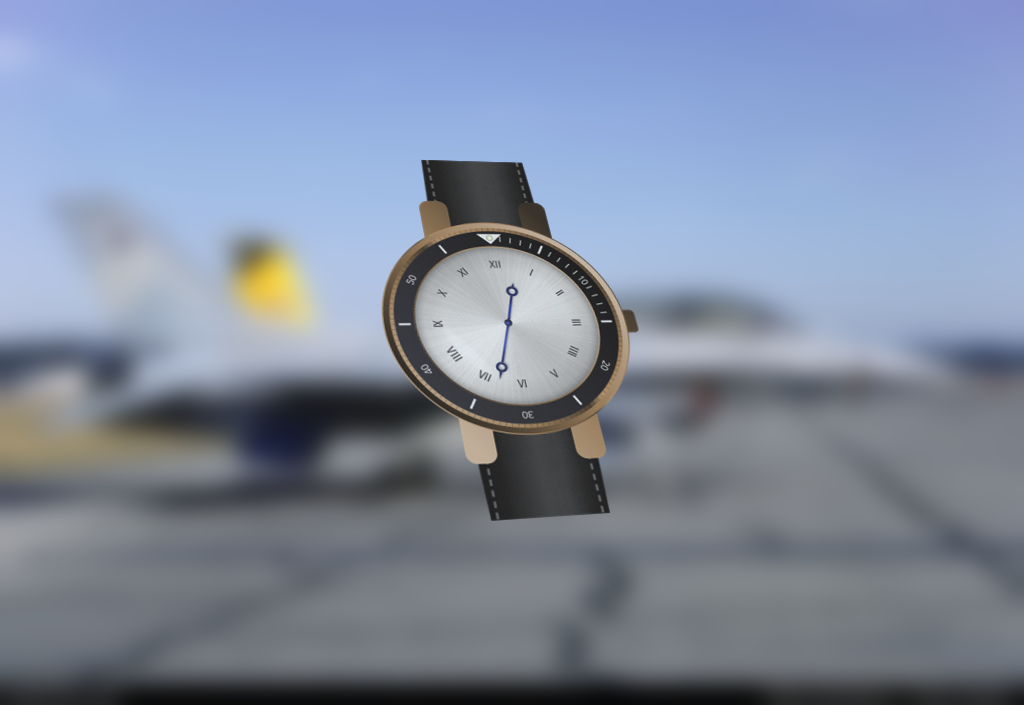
{"hour": 12, "minute": 33}
